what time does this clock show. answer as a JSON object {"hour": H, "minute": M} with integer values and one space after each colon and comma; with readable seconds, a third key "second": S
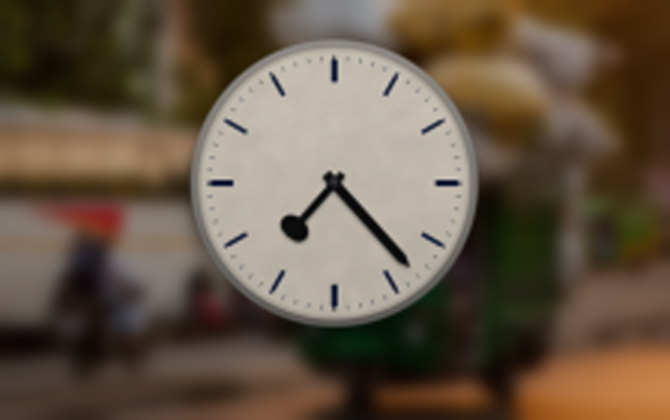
{"hour": 7, "minute": 23}
